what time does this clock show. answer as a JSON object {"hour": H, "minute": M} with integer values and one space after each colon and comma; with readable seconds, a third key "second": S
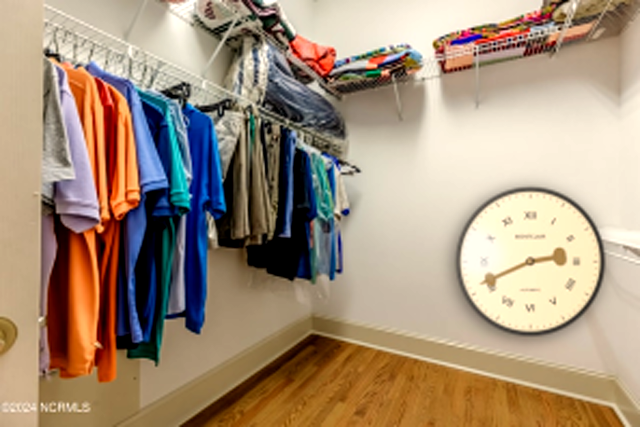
{"hour": 2, "minute": 41}
